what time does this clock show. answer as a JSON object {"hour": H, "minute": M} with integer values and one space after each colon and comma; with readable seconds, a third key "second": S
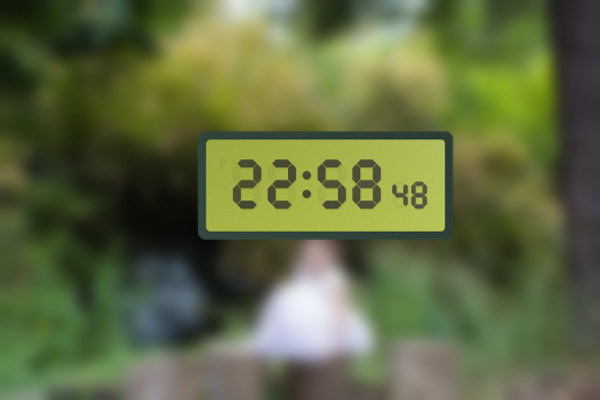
{"hour": 22, "minute": 58, "second": 48}
